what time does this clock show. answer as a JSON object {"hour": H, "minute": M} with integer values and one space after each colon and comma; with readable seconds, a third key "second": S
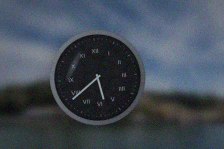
{"hour": 5, "minute": 39}
